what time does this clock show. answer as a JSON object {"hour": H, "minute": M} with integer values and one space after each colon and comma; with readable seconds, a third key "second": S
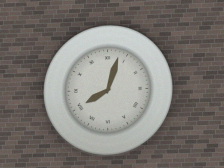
{"hour": 8, "minute": 3}
